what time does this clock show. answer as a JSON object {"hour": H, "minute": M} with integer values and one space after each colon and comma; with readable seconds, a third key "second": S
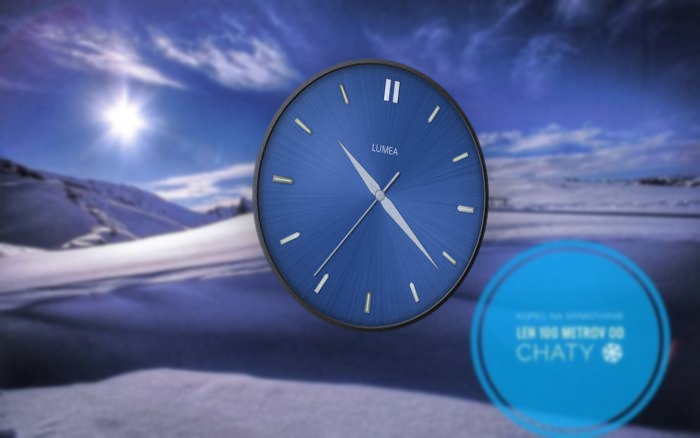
{"hour": 10, "minute": 21, "second": 36}
